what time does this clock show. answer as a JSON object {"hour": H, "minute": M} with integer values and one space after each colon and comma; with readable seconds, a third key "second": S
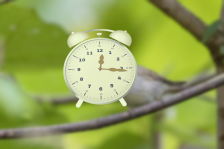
{"hour": 12, "minute": 16}
